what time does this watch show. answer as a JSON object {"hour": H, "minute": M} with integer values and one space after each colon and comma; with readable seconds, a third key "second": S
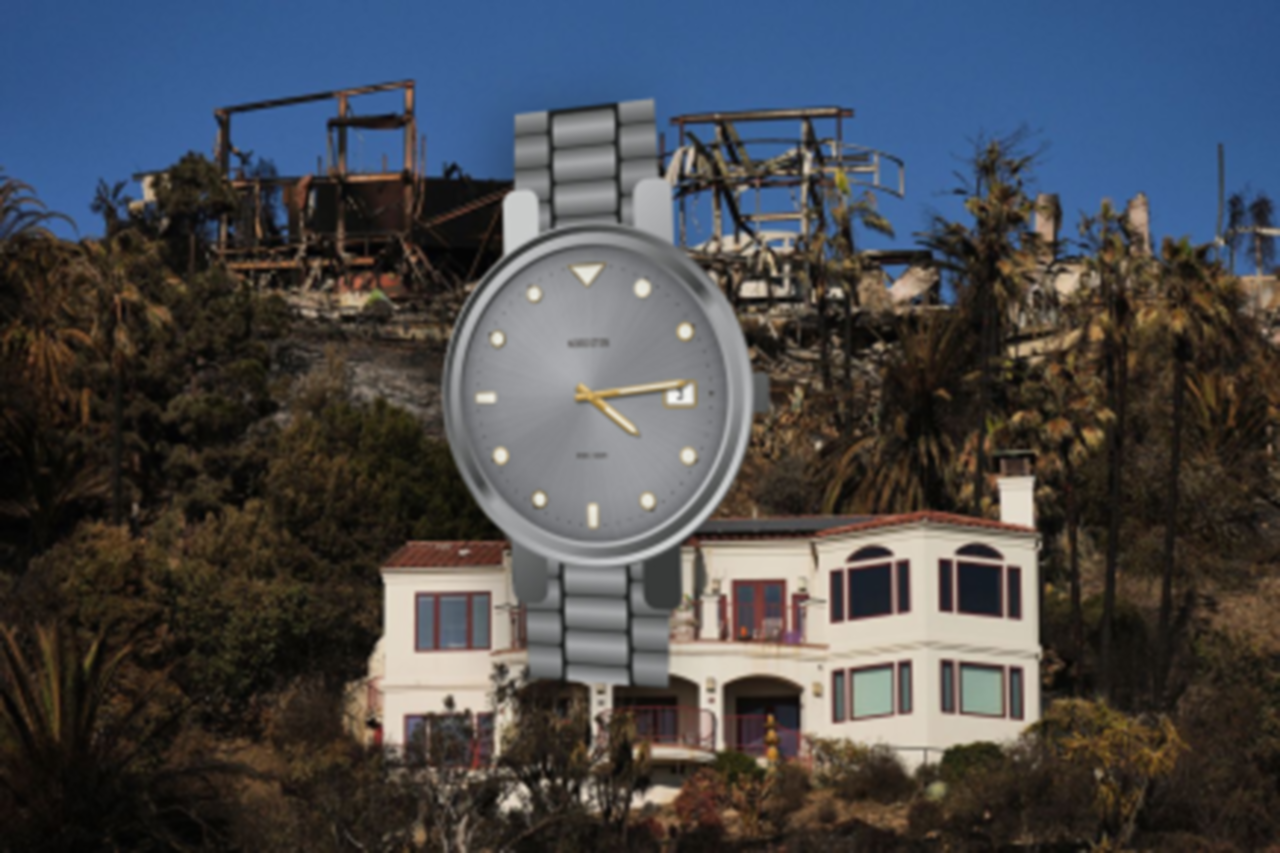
{"hour": 4, "minute": 14}
